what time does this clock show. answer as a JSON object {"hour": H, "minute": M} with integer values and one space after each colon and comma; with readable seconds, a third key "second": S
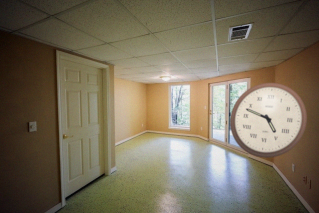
{"hour": 4, "minute": 48}
